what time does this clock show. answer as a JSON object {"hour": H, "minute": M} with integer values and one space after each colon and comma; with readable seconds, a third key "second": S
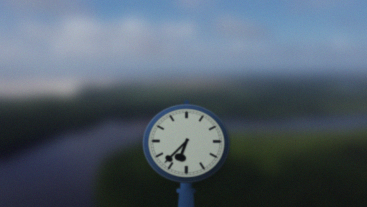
{"hour": 6, "minute": 37}
